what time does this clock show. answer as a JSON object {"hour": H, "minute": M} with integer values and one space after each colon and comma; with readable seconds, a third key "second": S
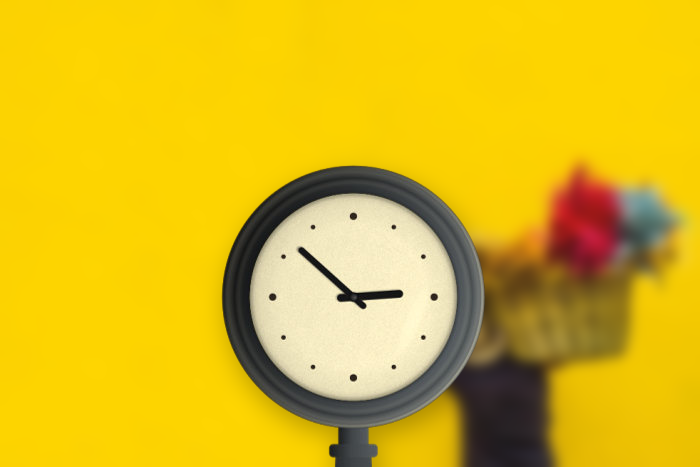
{"hour": 2, "minute": 52}
